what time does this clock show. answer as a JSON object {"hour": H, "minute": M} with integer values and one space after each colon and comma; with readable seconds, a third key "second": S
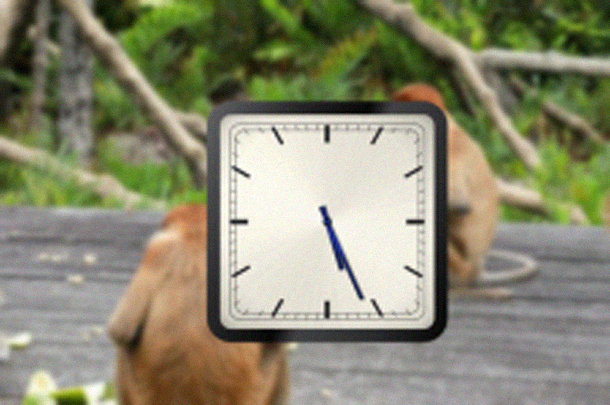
{"hour": 5, "minute": 26}
